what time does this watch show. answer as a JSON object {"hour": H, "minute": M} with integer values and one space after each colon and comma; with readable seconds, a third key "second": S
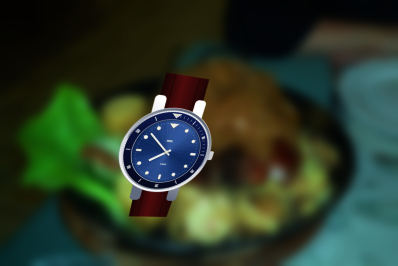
{"hour": 7, "minute": 52}
